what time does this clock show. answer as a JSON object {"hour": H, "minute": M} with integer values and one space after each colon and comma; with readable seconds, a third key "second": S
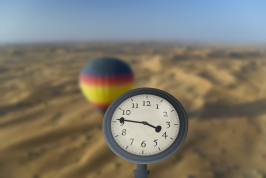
{"hour": 3, "minute": 46}
